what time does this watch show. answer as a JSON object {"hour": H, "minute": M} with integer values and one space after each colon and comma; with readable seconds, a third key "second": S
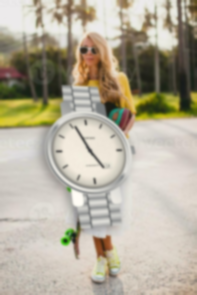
{"hour": 4, "minute": 56}
